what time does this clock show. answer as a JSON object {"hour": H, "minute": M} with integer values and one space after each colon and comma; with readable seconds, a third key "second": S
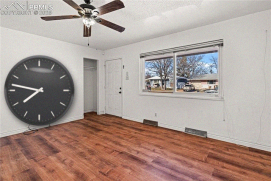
{"hour": 7, "minute": 47}
